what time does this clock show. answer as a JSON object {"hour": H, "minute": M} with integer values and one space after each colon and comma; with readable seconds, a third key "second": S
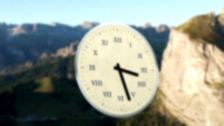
{"hour": 3, "minute": 27}
